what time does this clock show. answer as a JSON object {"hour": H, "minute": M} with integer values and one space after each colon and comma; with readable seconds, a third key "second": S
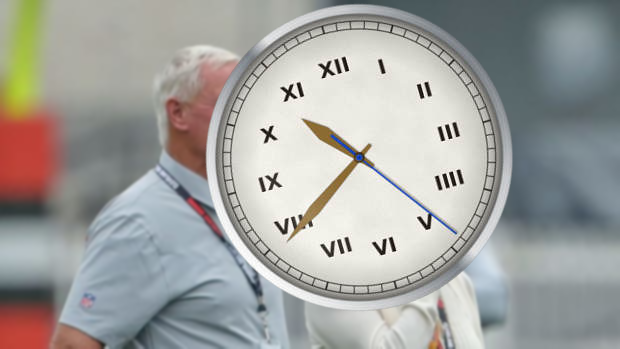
{"hour": 10, "minute": 39, "second": 24}
